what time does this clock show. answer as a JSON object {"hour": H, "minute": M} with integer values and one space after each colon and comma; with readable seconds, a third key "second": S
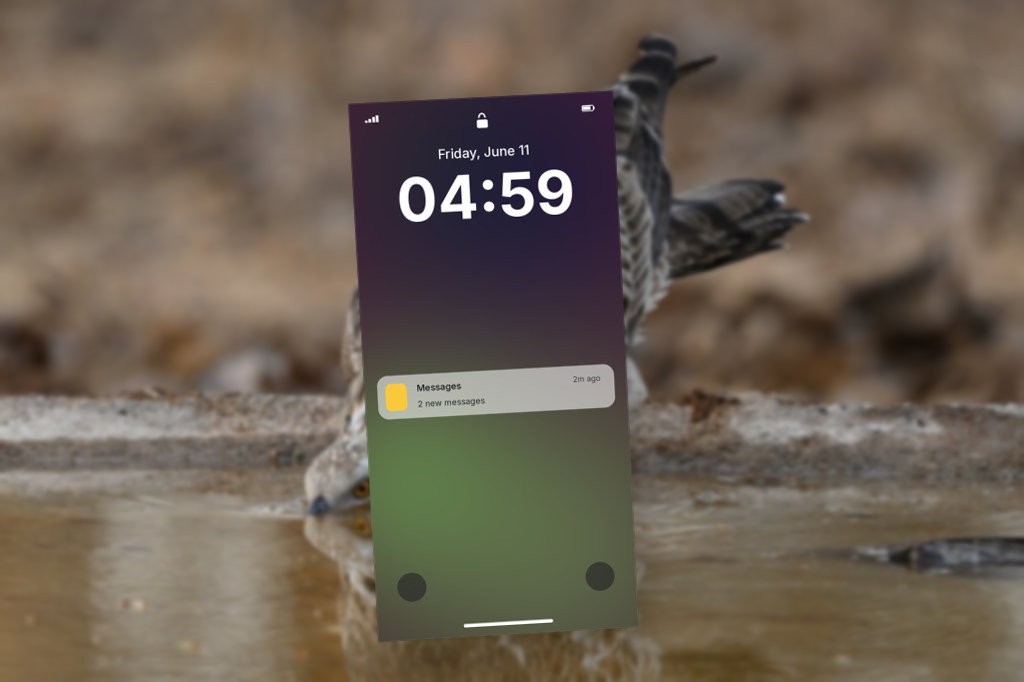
{"hour": 4, "minute": 59}
